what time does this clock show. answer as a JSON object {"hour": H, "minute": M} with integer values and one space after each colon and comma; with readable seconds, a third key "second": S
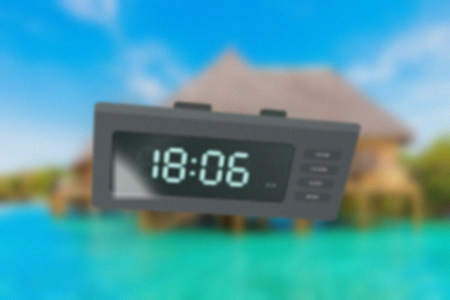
{"hour": 18, "minute": 6}
